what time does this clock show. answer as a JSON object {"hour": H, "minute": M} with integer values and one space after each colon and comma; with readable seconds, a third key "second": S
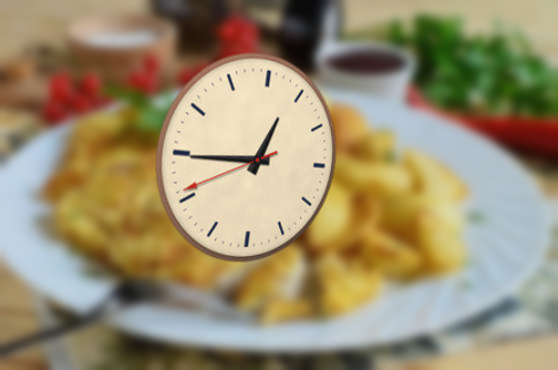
{"hour": 12, "minute": 44, "second": 41}
